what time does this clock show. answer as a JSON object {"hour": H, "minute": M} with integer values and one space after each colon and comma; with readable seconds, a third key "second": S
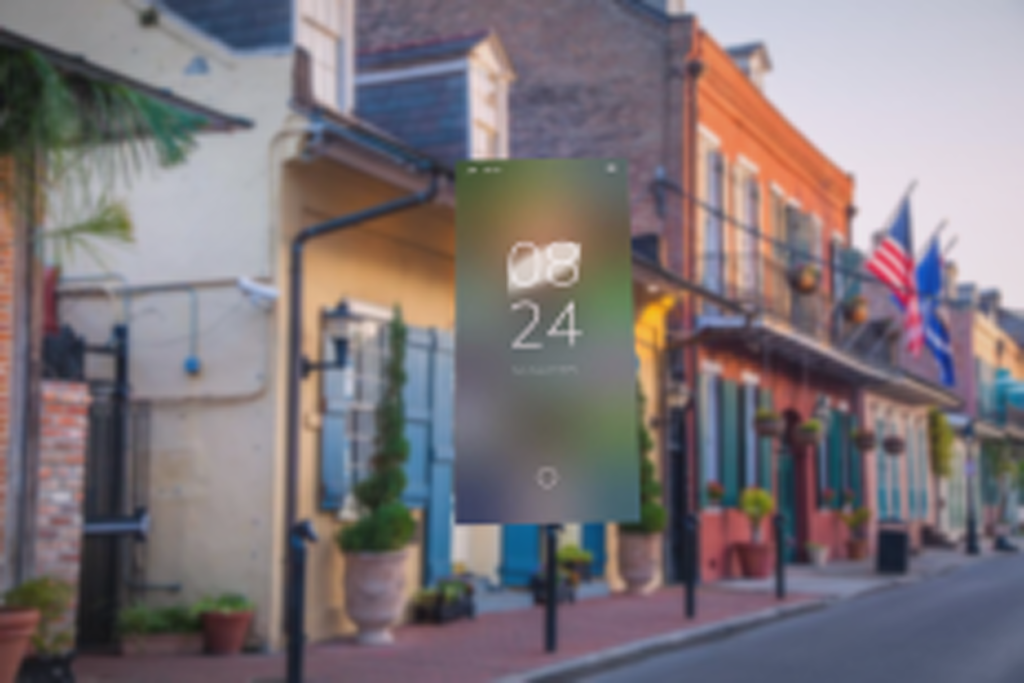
{"hour": 8, "minute": 24}
